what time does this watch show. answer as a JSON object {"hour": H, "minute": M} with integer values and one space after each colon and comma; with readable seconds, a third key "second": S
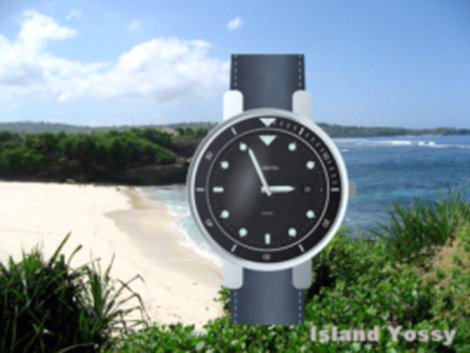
{"hour": 2, "minute": 56}
